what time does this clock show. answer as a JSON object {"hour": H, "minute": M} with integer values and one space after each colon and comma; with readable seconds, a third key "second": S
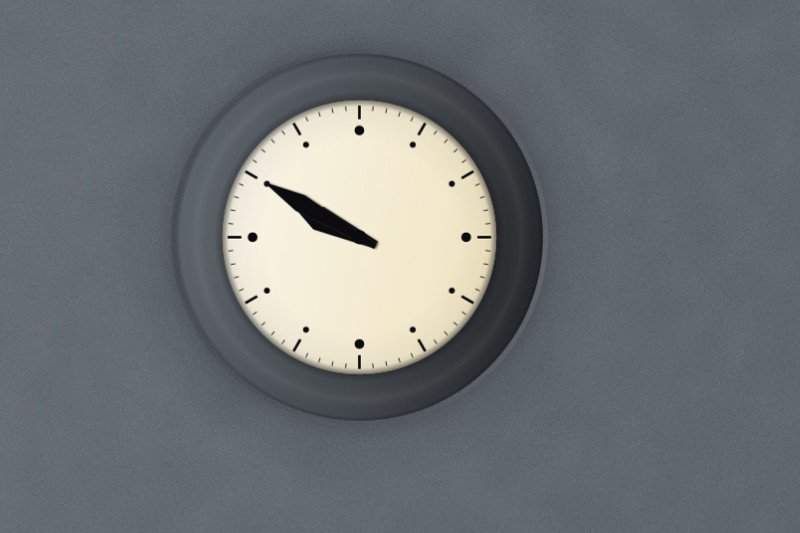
{"hour": 9, "minute": 50}
